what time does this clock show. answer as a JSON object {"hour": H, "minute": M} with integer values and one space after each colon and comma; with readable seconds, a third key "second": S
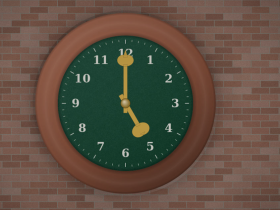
{"hour": 5, "minute": 0}
